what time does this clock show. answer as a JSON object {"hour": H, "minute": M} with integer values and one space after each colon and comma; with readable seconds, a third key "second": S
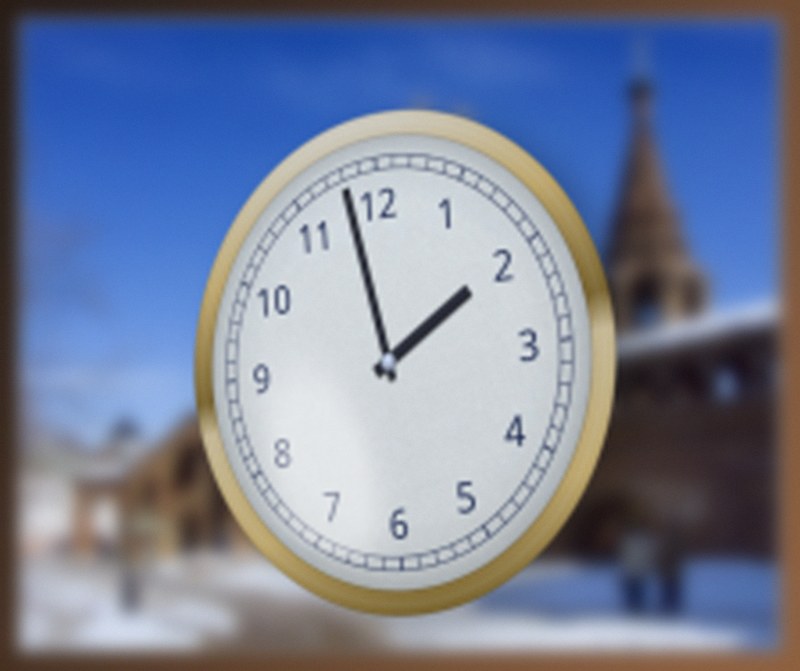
{"hour": 1, "minute": 58}
